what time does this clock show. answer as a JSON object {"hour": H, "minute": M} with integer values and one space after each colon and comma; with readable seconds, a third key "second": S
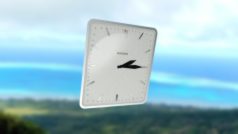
{"hour": 2, "minute": 15}
